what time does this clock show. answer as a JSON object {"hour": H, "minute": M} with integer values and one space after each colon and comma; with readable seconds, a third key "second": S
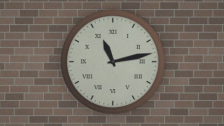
{"hour": 11, "minute": 13}
